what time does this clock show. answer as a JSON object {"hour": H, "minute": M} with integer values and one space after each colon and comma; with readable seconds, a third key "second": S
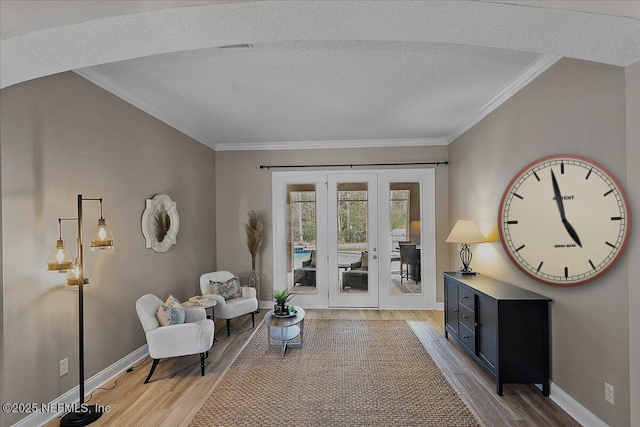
{"hour": 4, "minute": 58}
